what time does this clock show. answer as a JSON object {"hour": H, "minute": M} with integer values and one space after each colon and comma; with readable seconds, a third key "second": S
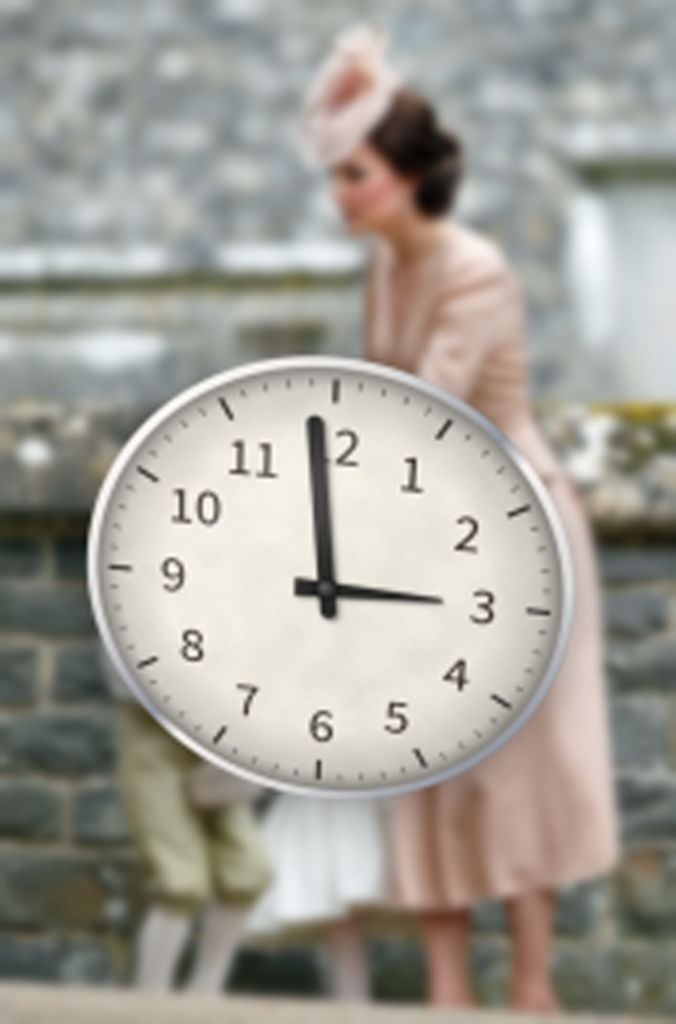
{"hour": 2, "minute": 59}
